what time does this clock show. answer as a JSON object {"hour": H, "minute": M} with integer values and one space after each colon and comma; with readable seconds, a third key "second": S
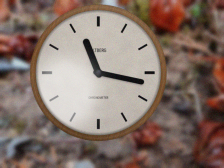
{"hour": 11, "minute": 17}
